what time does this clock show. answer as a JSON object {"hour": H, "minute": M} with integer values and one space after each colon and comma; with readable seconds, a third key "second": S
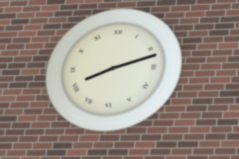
{"hour": 8, "minute": 12}
